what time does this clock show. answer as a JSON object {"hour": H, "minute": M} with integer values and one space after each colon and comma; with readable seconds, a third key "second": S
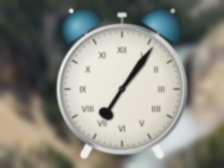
{"hour": 7, "minute": 6}
